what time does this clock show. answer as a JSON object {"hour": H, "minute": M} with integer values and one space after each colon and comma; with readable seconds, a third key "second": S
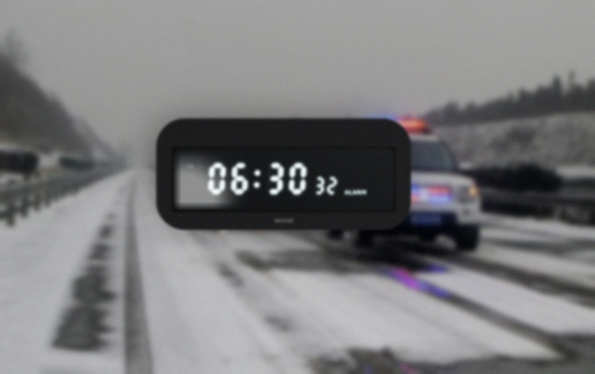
{"hour": 6, "minute": 30, "second": 32}
